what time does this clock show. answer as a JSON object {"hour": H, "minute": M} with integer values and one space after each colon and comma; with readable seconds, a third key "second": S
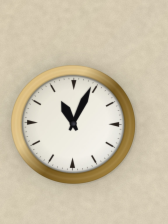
{"hour": 11, "minute": 4}
